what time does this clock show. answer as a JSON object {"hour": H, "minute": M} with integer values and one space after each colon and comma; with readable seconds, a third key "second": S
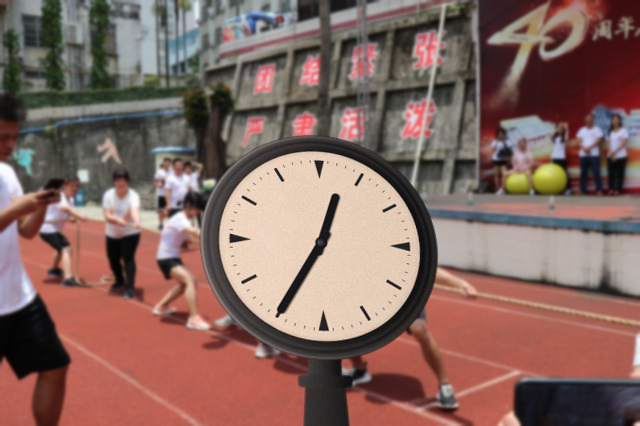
{"hour": 12, "minute": 35}
